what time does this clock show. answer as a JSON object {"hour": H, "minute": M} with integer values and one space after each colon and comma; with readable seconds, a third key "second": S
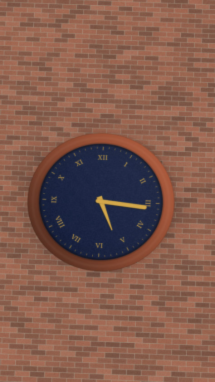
{"hour": 5, "minute": 16}
